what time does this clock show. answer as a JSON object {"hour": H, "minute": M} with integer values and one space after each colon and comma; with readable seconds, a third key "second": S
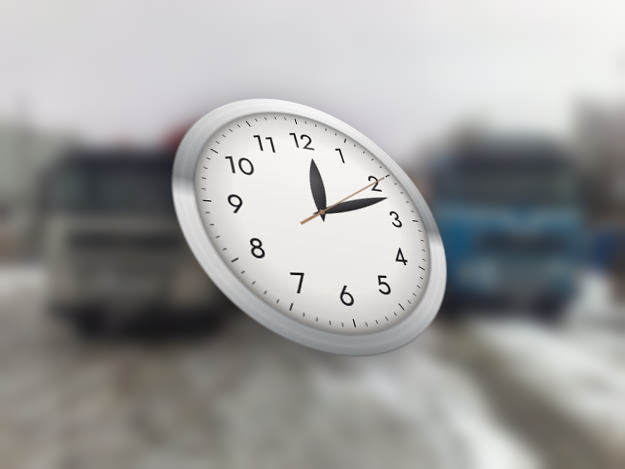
{"hour": 12, "minute": 12, "second": 10}
